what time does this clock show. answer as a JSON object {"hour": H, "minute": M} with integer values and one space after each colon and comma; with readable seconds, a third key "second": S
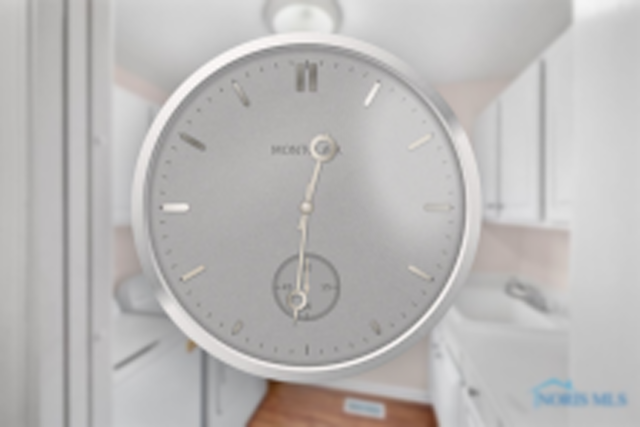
{"hour": 12, "minute": 31}
